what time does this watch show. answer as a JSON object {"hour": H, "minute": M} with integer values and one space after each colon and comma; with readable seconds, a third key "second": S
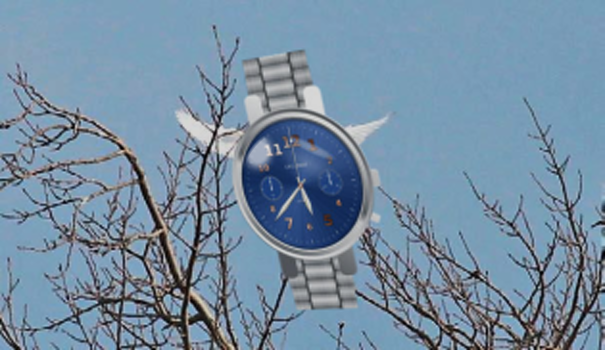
{"hour": 5, "minute": 38}
